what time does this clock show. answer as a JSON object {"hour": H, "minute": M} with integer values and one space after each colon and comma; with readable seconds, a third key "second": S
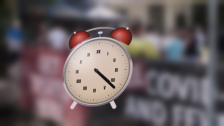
{"hour": 4, "minute": 22}
